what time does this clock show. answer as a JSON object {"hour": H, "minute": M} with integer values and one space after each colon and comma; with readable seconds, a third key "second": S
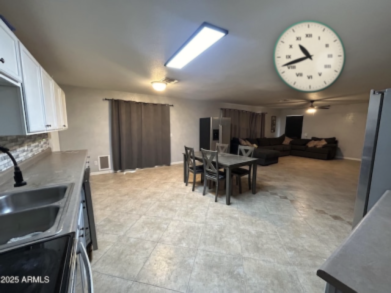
{"hour": 10, "minute": 42}
